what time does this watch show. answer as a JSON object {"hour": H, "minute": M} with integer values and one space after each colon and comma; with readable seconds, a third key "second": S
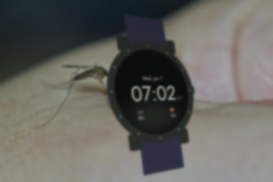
{"hour": 7, "minute": 2}
